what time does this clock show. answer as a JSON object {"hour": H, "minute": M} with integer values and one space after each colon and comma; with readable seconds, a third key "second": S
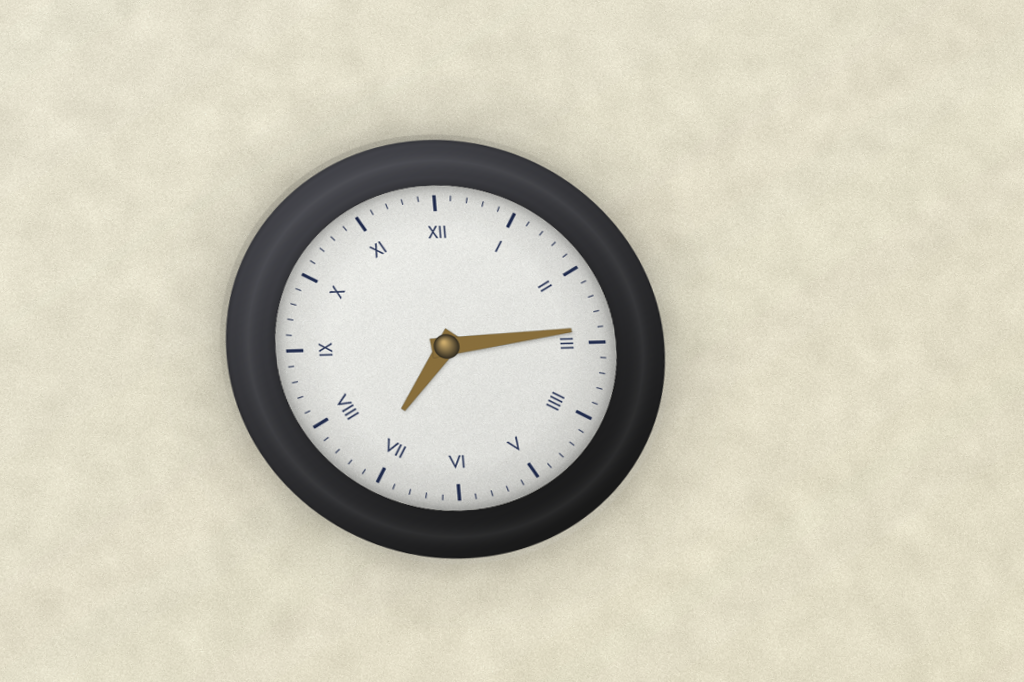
{"hour": 7, "minute": 14}
